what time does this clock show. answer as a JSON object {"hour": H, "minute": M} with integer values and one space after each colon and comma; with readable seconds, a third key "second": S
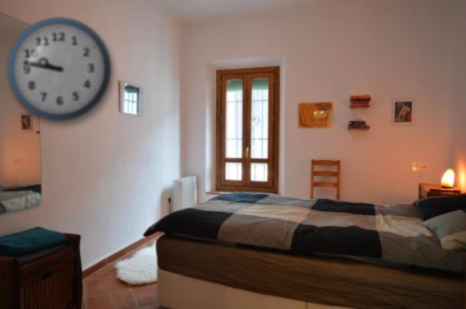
{"hour": 9, "minute": 47}
